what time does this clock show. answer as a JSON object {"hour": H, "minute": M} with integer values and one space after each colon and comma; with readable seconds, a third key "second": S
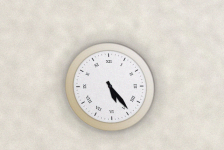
{"hour": 5, "minute": 24}
